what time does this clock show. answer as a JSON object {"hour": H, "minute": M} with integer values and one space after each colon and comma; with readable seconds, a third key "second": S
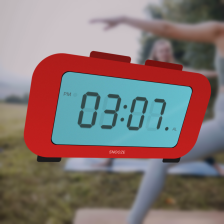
{"hour": 3, "minute": 7}
